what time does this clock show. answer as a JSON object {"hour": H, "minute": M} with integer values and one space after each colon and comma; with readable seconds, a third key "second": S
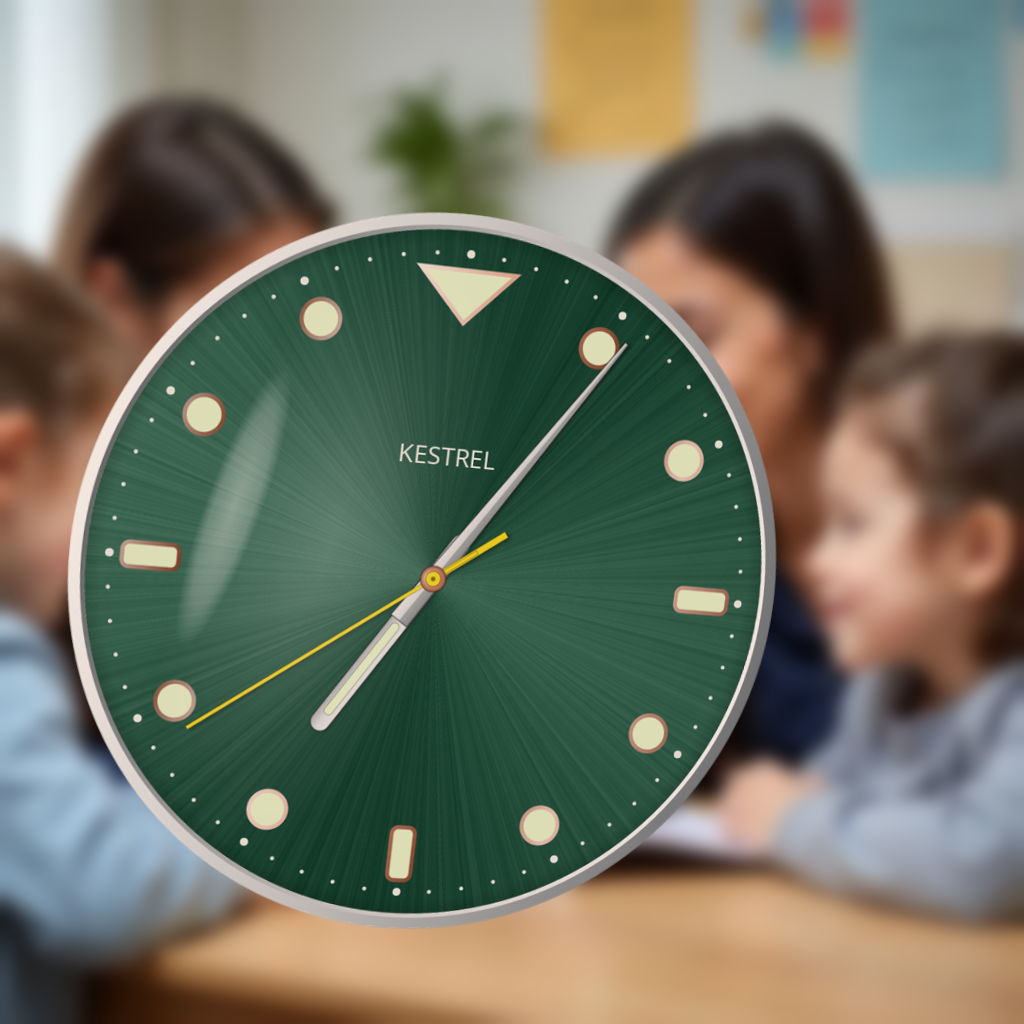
{"hour": 7, "minute": 5, "second": 39}
